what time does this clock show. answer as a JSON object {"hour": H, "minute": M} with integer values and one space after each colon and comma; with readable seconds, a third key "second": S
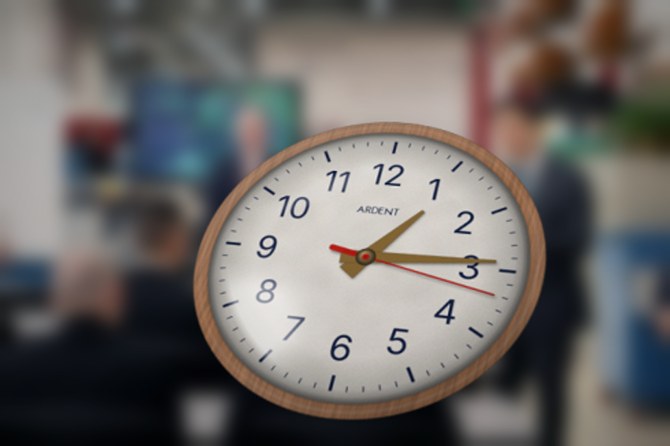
{"hour": 1, "minute": 14, "second": 17}
